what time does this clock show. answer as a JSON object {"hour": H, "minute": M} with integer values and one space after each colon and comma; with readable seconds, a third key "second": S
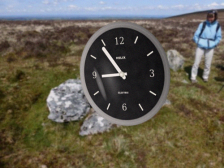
{"hour": 8, "minute": 54}
